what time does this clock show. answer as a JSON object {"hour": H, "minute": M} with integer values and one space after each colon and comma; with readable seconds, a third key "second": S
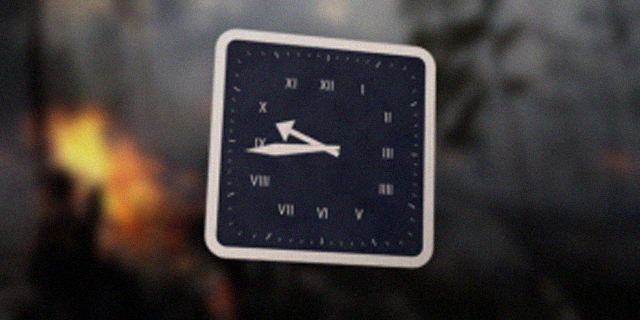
{"hour": 9, "minute": 44}
